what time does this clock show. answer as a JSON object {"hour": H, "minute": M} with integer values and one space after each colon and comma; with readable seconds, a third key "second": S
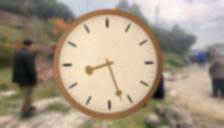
{"hour": 8, "minute": 27}
